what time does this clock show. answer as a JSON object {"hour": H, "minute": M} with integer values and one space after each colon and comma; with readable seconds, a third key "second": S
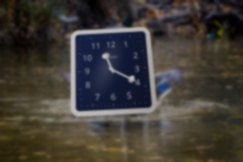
{"hour": 11, "minute": 20}
